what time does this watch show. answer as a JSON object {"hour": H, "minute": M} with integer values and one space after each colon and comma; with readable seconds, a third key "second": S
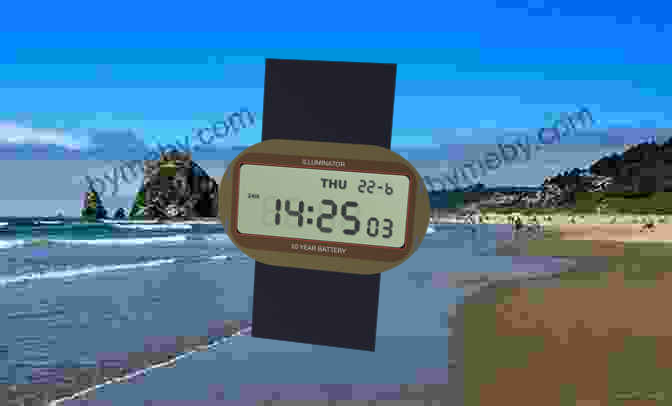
{"hour": 14, "minute": 25, "second": 3}
